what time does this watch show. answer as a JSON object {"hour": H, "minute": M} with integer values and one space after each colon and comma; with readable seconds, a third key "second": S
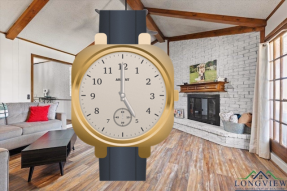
{"hour": 5, "minute": 0}
